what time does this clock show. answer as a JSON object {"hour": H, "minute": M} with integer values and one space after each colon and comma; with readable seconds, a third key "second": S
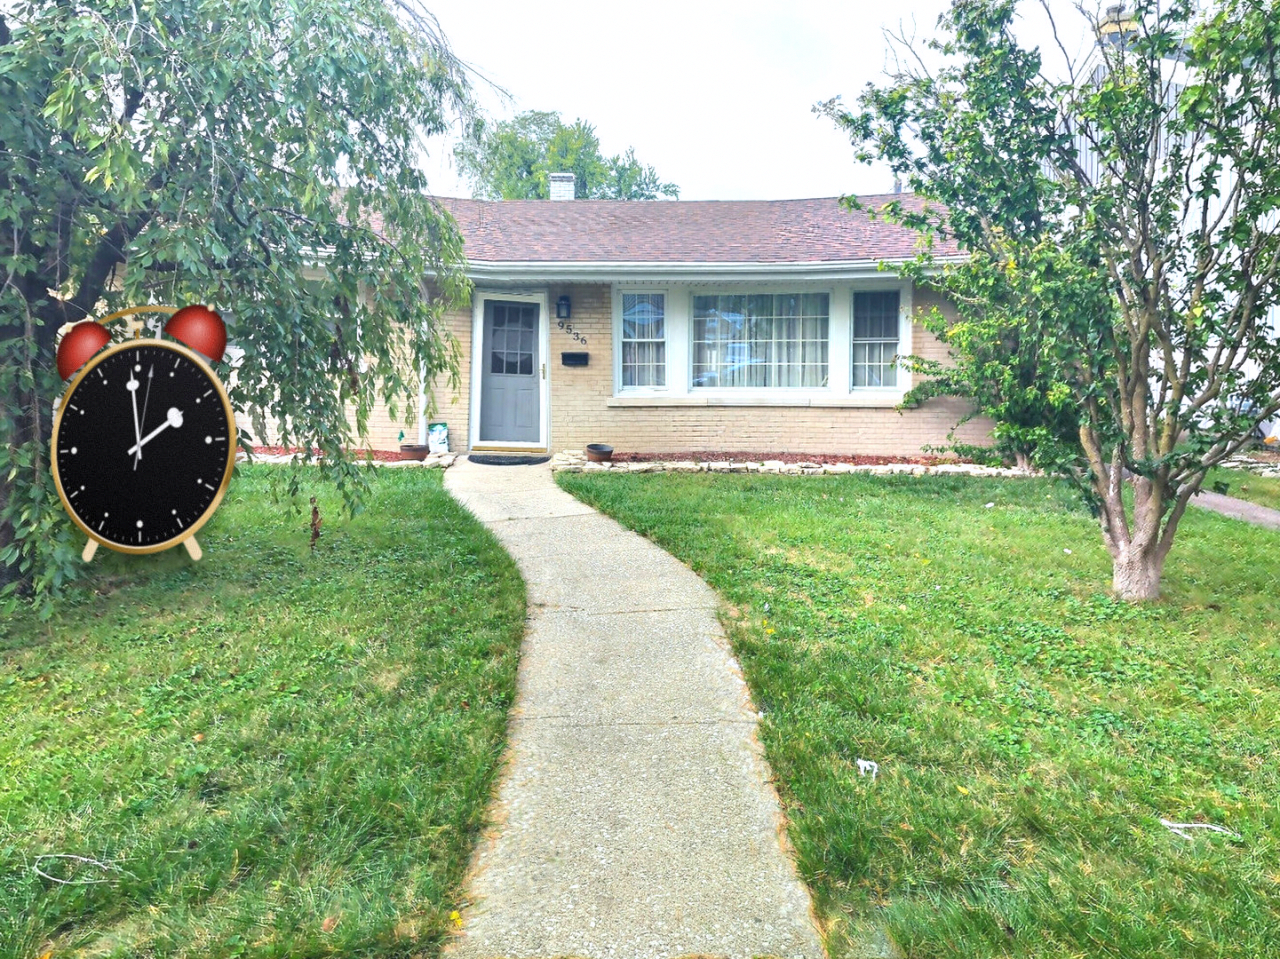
{"hour": 1, "minute": 59, "second": 2}
